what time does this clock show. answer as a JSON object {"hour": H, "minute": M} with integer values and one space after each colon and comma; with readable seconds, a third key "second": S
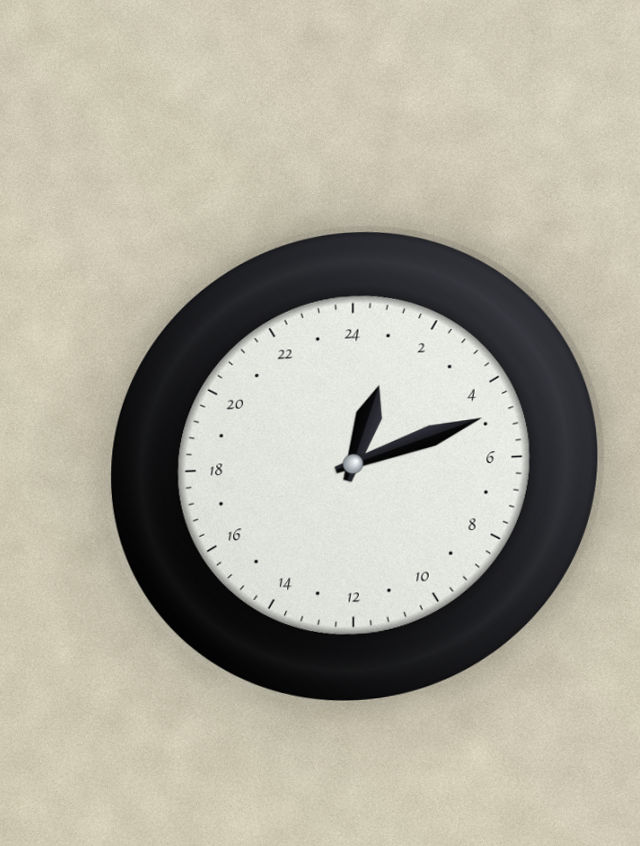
{"hour": 1, "minute": 12}
